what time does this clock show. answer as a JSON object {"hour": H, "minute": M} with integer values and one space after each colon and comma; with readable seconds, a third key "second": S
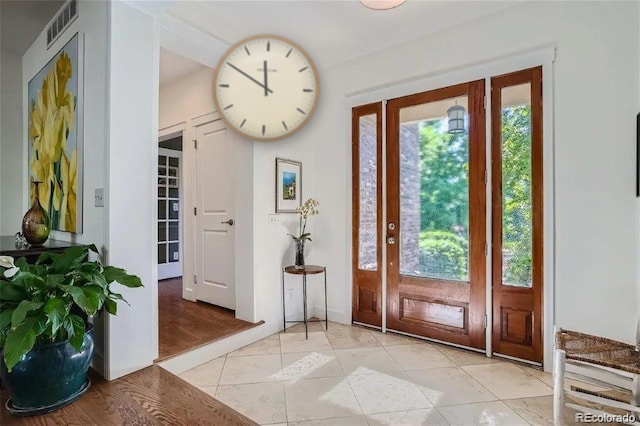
{"hour": 11, "minute": 50}
